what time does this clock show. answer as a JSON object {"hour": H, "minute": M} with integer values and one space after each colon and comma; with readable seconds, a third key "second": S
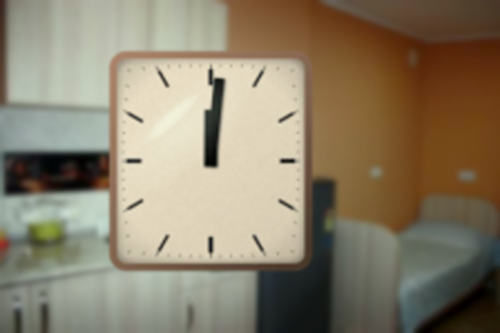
{"hour": 12, "minute": 1}
